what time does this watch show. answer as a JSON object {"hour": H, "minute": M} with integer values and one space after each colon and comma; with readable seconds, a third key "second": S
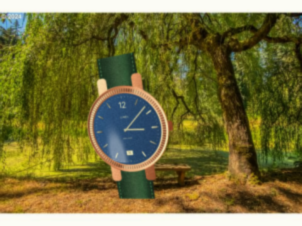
{"hour": 3, "minute": 8}
